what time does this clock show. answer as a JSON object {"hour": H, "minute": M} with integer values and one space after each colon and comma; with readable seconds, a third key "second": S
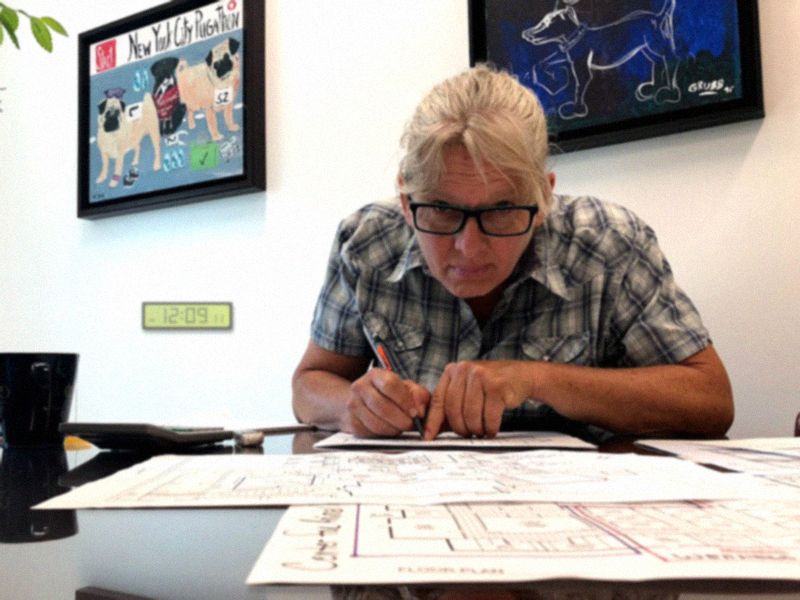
{"hour": 12, "minute": 9}
